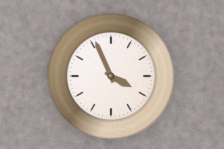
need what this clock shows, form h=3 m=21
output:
h=3 m=56
